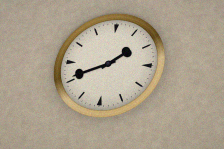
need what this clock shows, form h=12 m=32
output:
h=1 m=41
